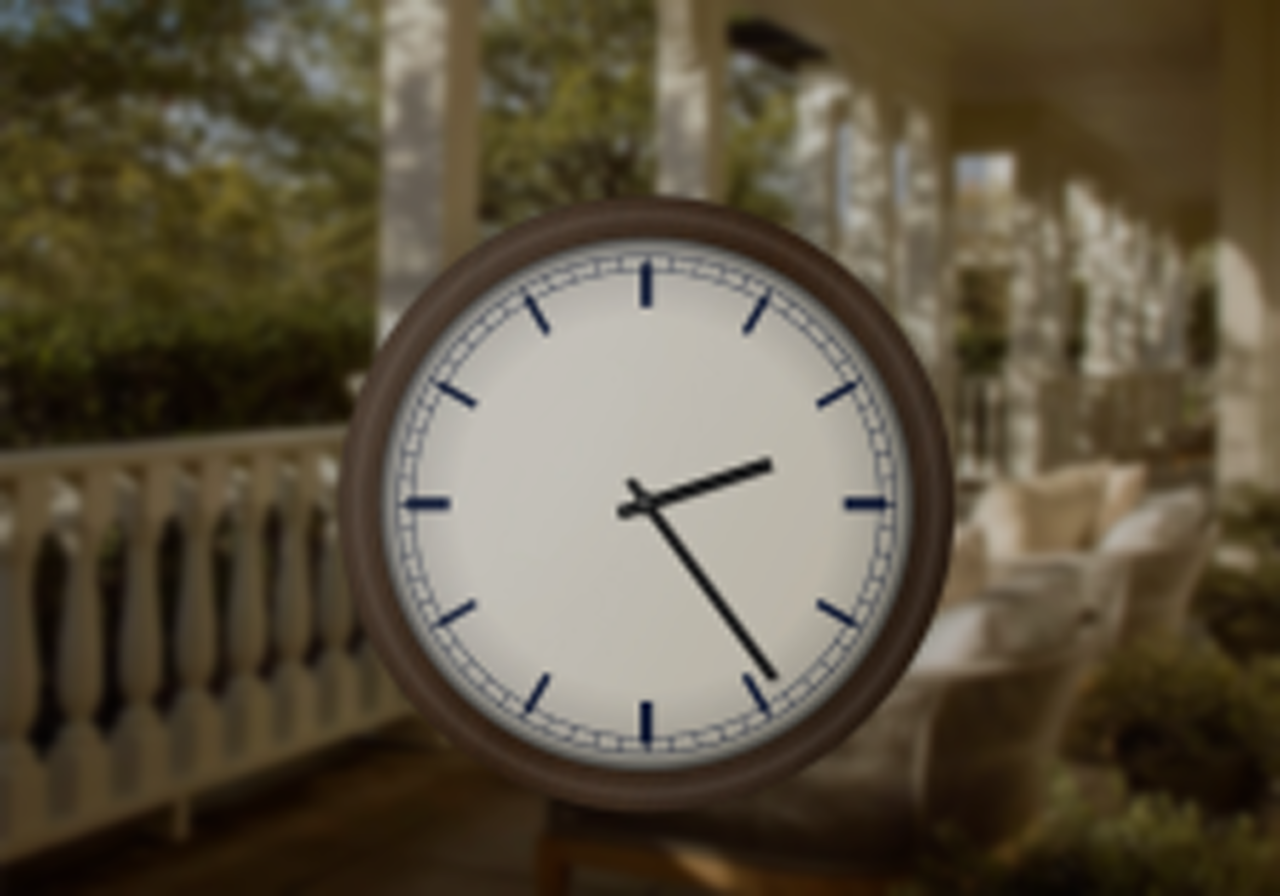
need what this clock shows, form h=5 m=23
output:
h=2 m=24
